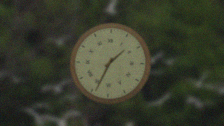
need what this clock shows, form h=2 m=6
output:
h=1 m=34
